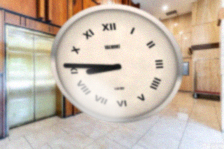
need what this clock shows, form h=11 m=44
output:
h=8 m=46
